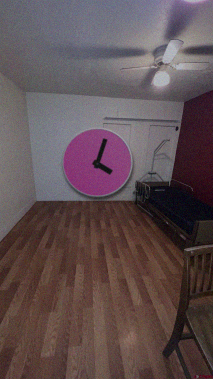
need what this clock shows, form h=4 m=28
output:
h=4 m=3
